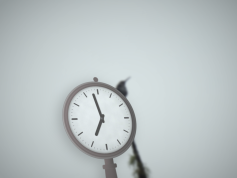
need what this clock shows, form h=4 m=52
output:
h=6 m=58
